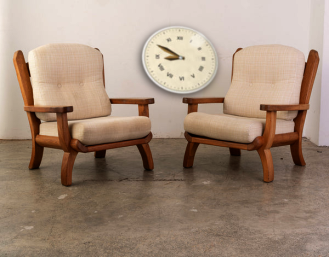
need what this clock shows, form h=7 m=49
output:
h=8 m=50
